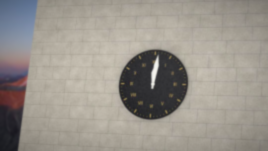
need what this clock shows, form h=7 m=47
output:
h=12 m=1
